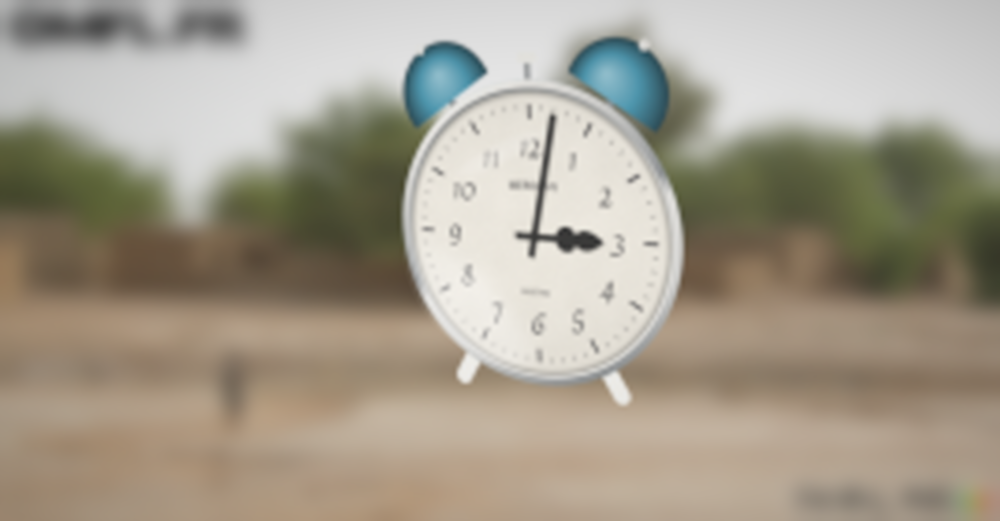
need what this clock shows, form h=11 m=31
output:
h=3 m=2
